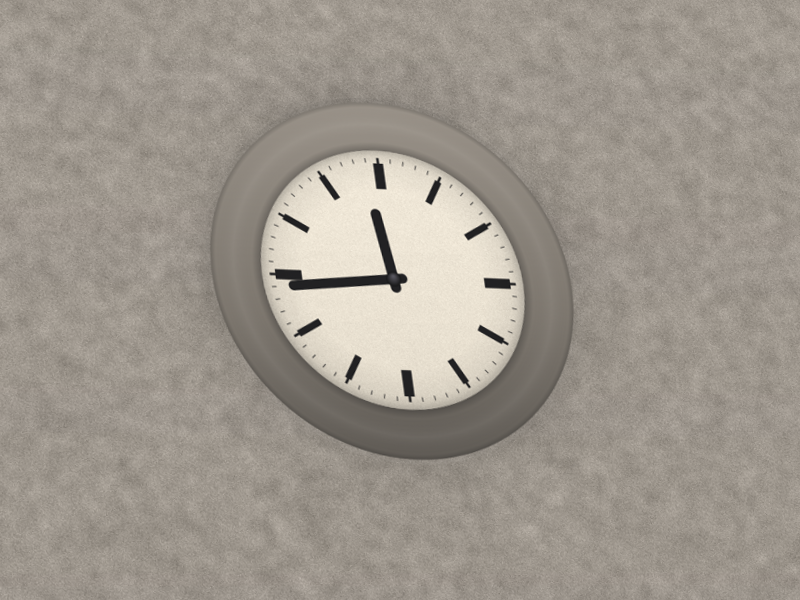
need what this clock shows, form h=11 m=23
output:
h=11 m=44
